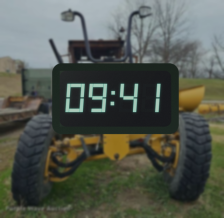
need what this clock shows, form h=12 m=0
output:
h=9 m=41
